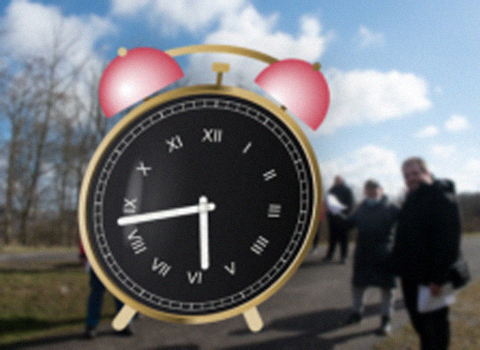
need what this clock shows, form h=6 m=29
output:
h=5 m=43
